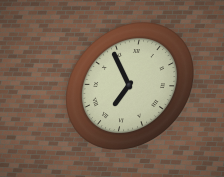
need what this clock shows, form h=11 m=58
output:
h=6 m=54
